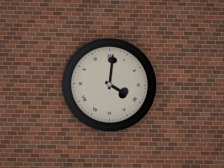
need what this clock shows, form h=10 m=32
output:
h=4 m=1
